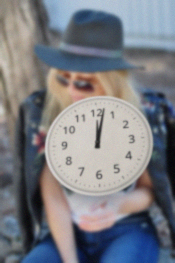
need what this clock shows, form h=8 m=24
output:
h=12 m=2
